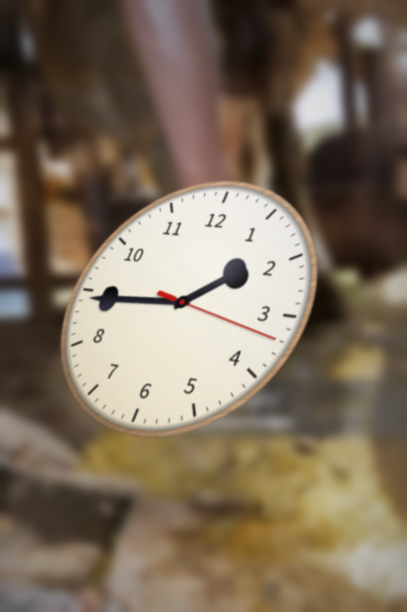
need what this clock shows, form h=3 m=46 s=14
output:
h=1 m=44 s=17
